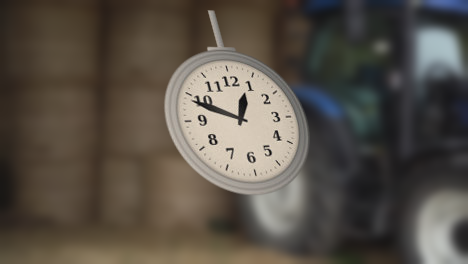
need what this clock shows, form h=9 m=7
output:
h=12 m=49
